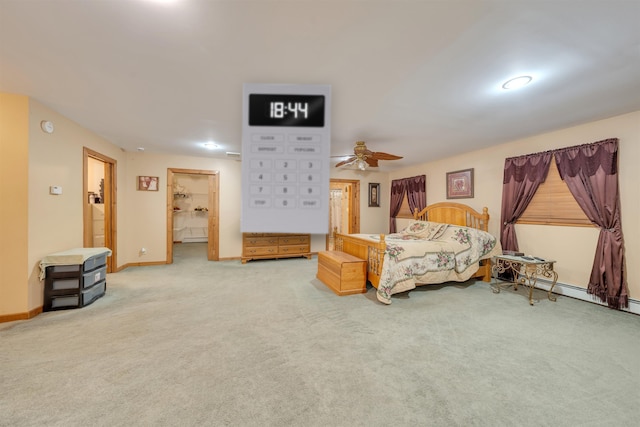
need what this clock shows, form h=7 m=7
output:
h=18 m=44
